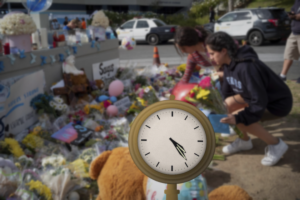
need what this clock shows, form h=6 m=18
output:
h=4 m=24
